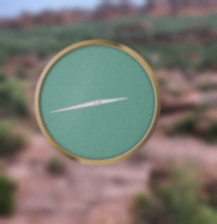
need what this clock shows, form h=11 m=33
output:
h=2 m=43
